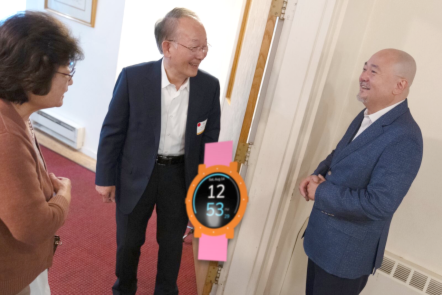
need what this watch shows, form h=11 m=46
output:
h=12 m=53
